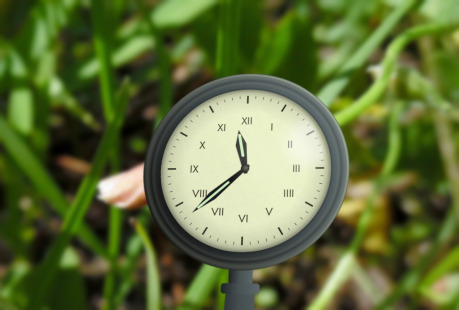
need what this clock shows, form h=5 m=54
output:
h=11 m=38
